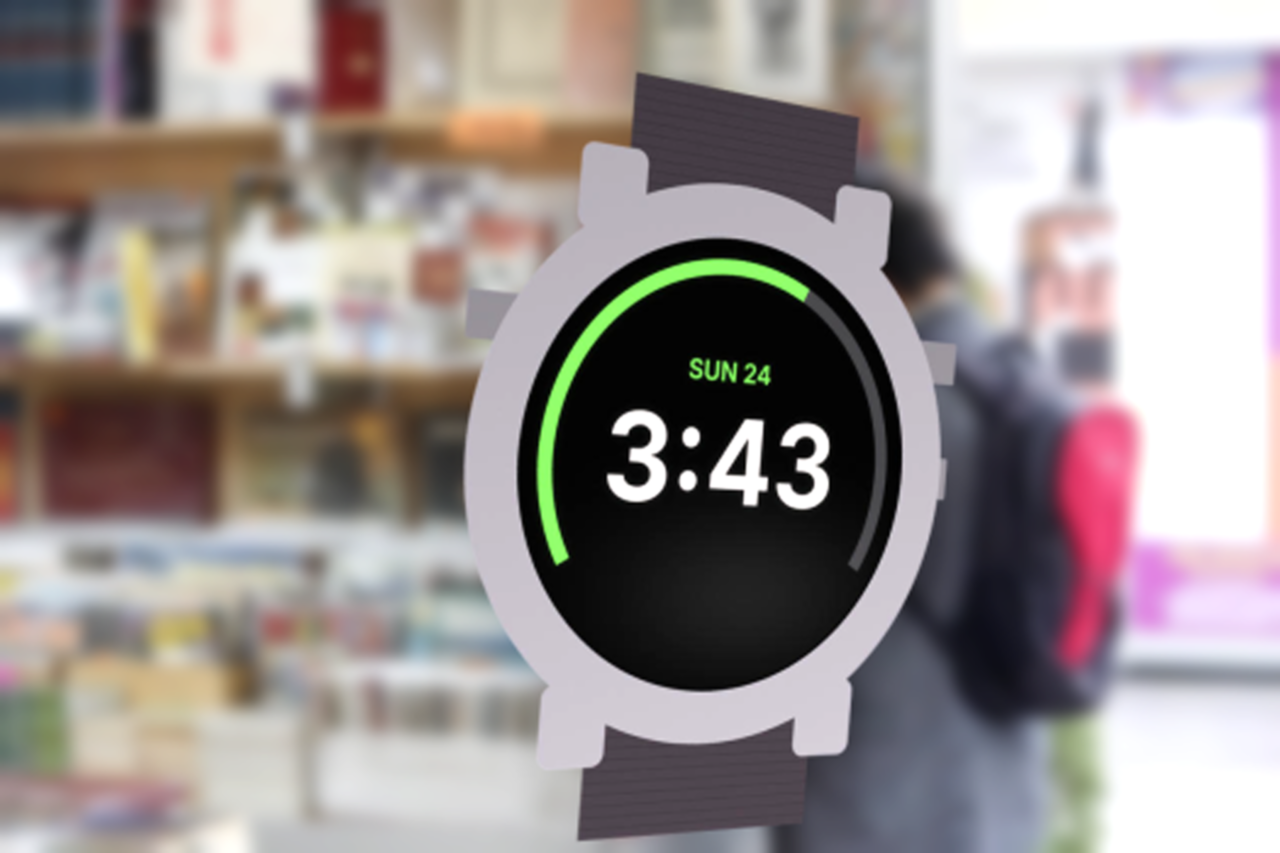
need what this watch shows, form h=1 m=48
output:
h=3 m=43
